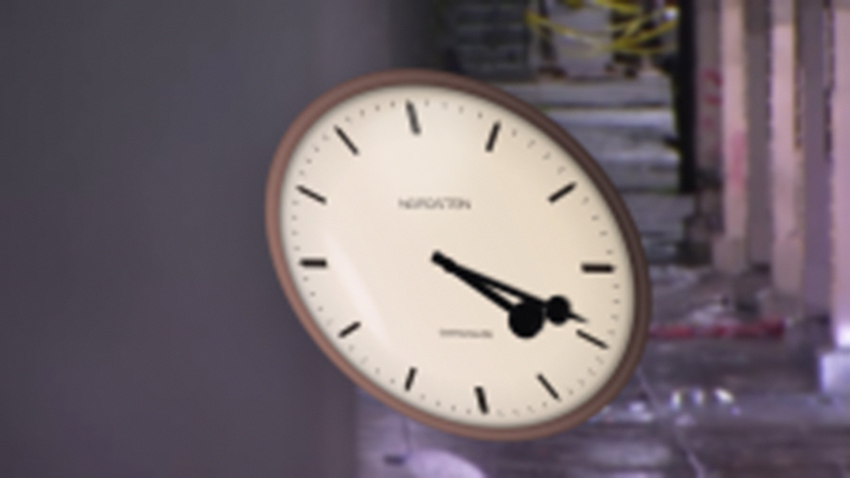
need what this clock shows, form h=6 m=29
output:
h=4 m=19
